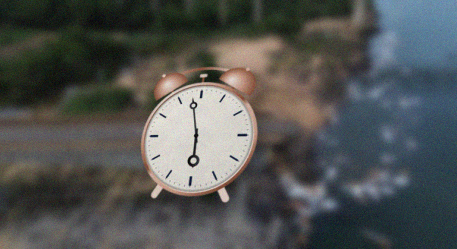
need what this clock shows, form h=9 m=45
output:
h=5 m=58
